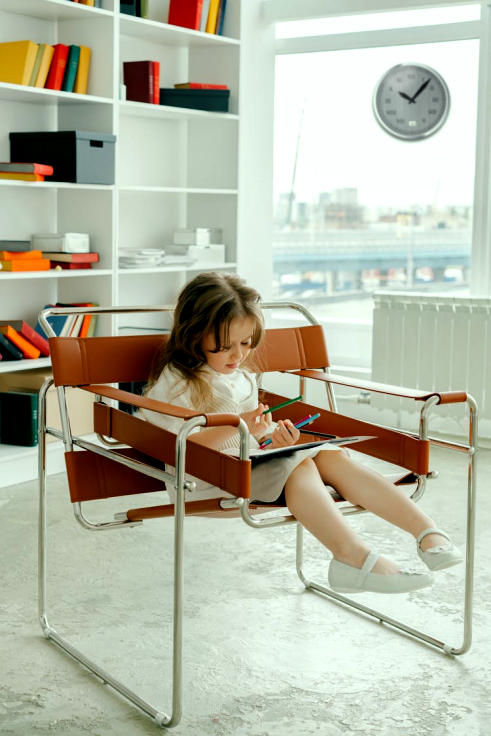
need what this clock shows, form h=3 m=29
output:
h=10 m=7
